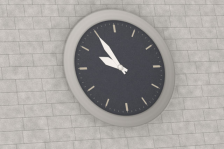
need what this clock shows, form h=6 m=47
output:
h=9 m=55
